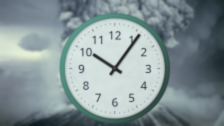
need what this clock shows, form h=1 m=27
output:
h=10 m=6
